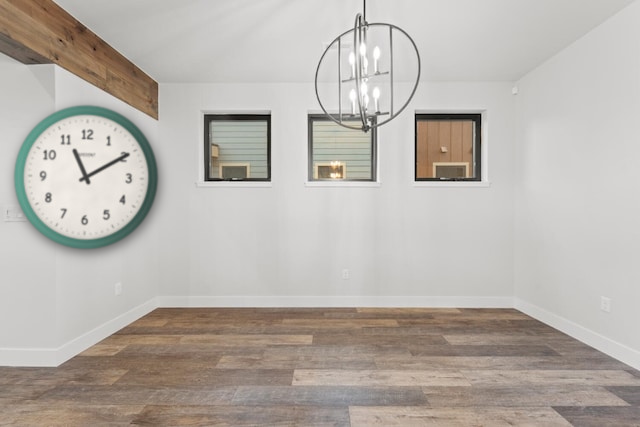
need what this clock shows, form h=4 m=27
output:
h=11 m=10
